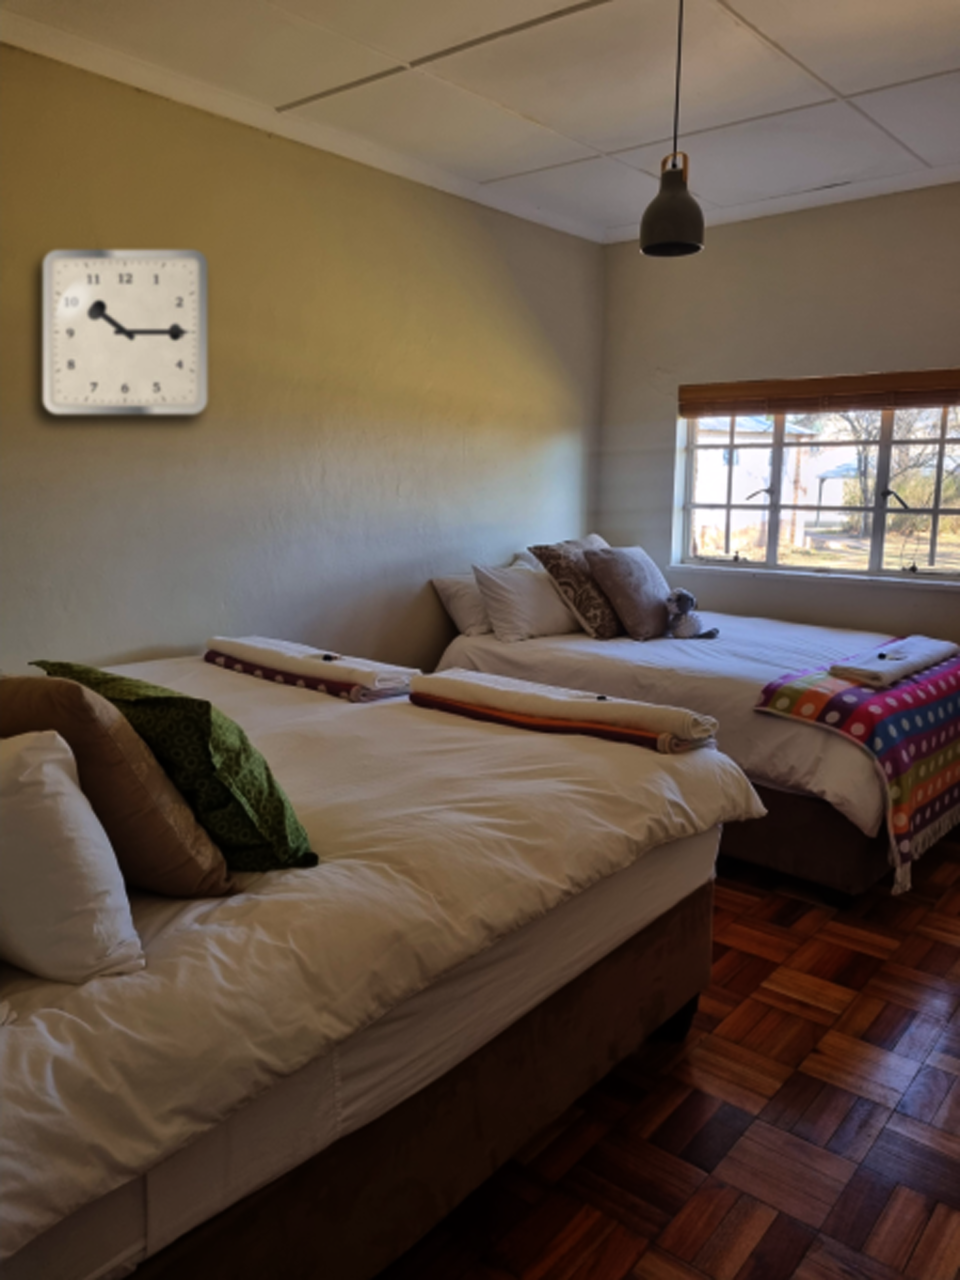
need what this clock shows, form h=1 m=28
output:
h=10 m=15
